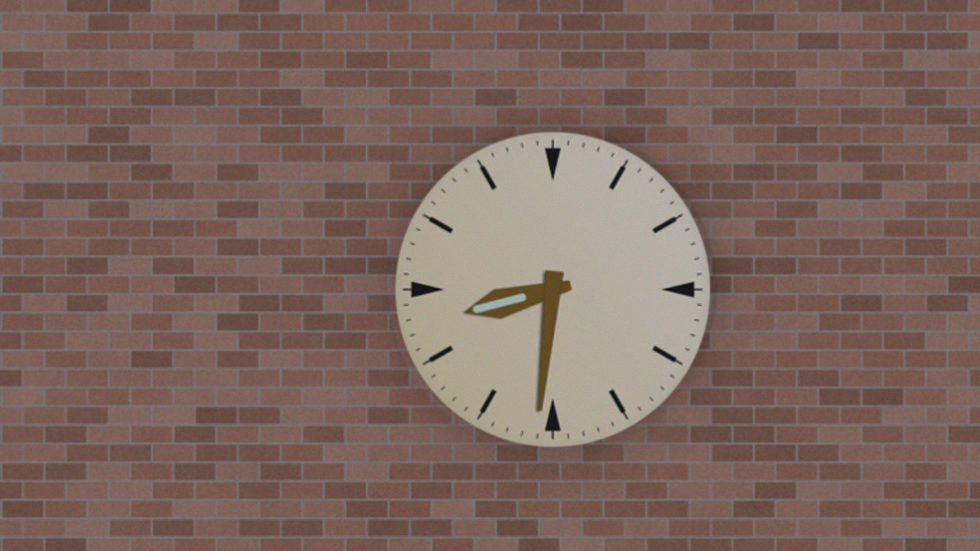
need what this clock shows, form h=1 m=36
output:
h=8 m=31
